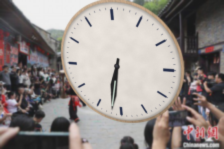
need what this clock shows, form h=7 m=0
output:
h=6 m=32
